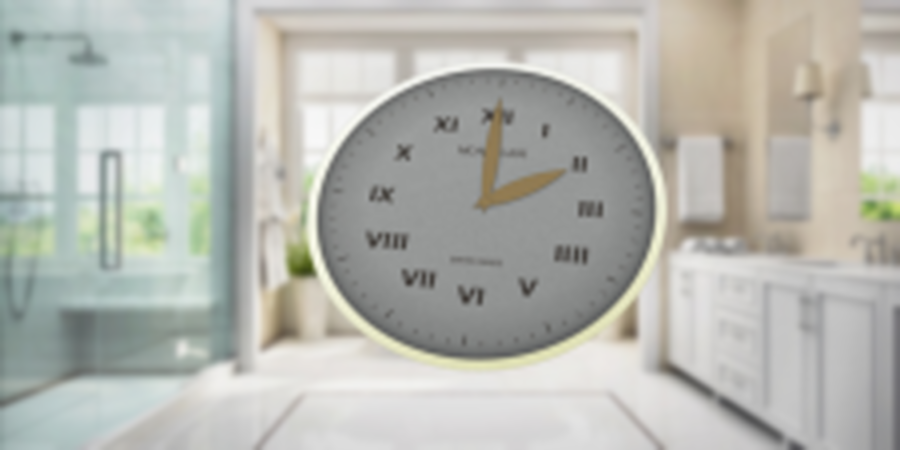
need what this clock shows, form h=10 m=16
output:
h=2 m=0
